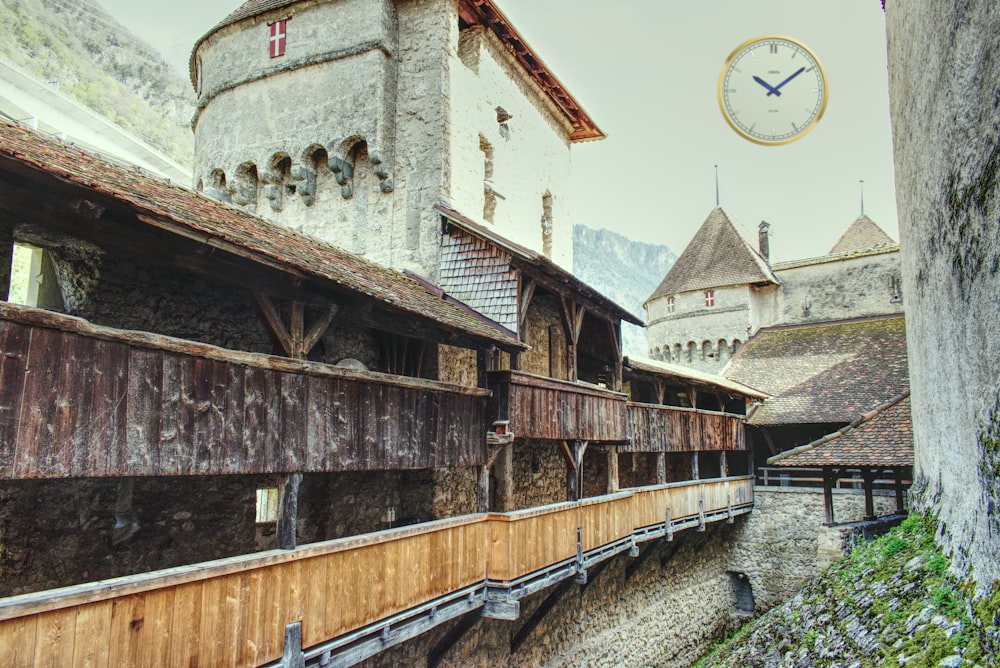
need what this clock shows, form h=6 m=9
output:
h=10 m=9
